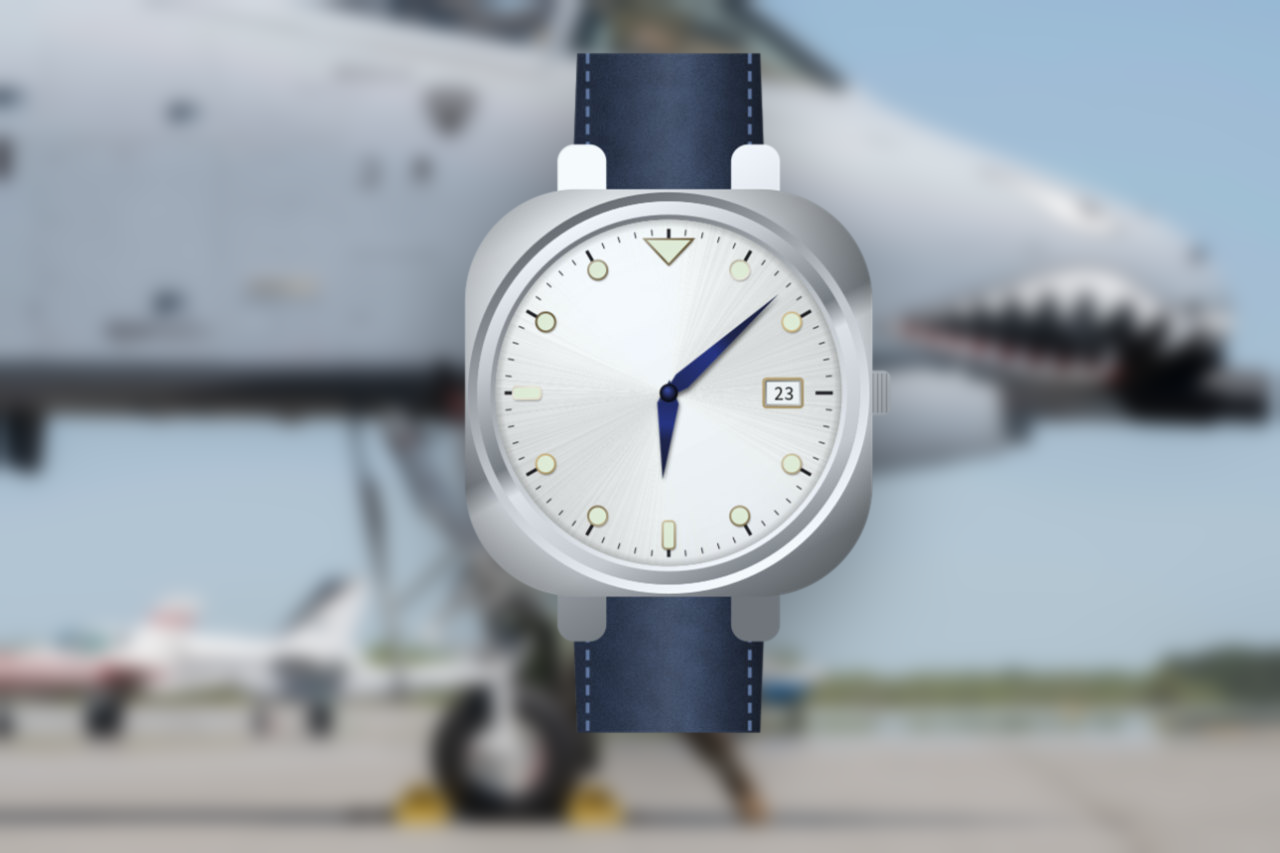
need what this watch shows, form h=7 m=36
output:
h=6 m=8
